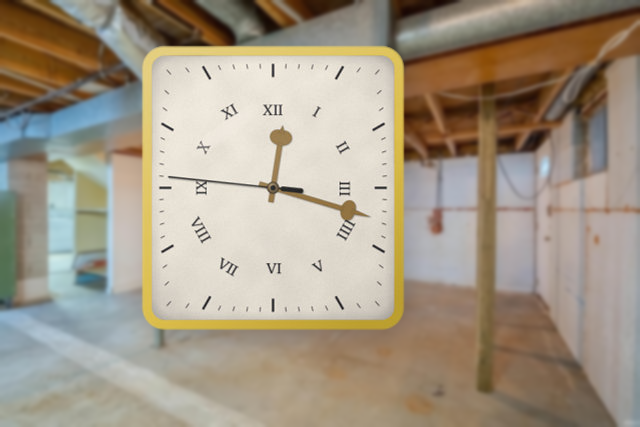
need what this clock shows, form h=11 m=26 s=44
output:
h=12 m=17 s=46
